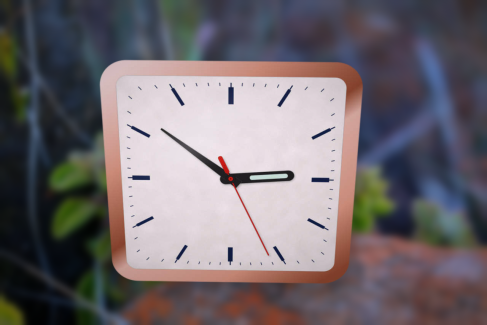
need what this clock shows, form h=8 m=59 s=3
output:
h=2 m=51 s=26
